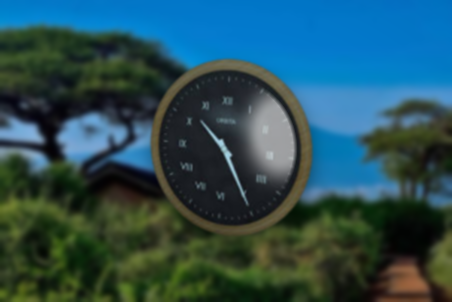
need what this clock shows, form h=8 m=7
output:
h=10 m=25
